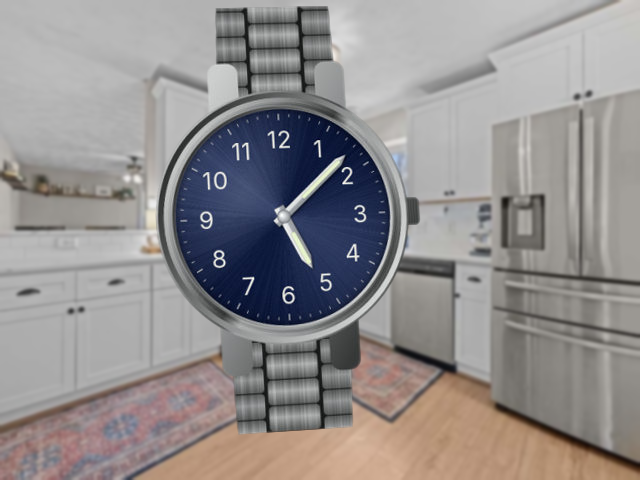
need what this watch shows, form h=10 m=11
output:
h=5 m=8
